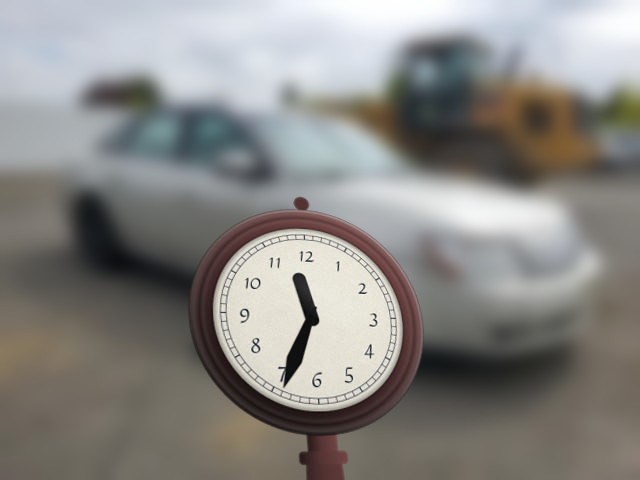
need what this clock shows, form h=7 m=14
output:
h=11 m=34
